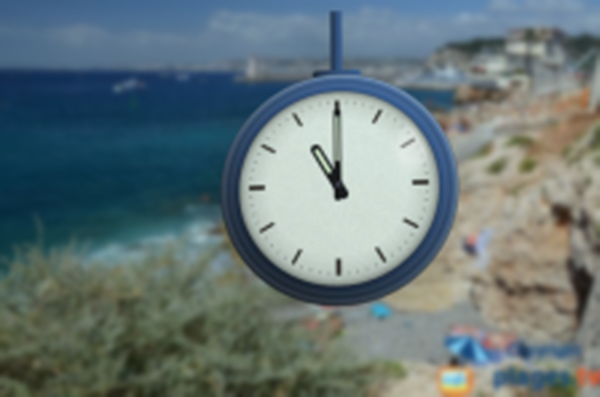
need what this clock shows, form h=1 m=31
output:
h=11 m=0
